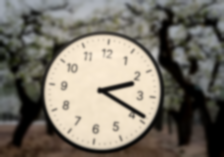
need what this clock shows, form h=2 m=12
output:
h=2 m=19
